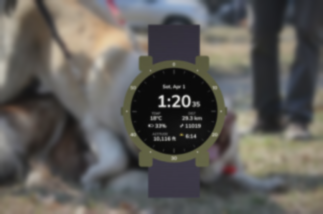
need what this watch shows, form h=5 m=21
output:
h=1 m=20
